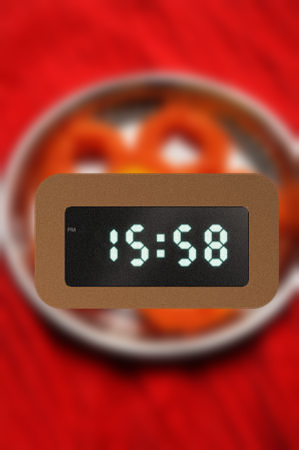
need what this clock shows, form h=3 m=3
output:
h=15 m=58
